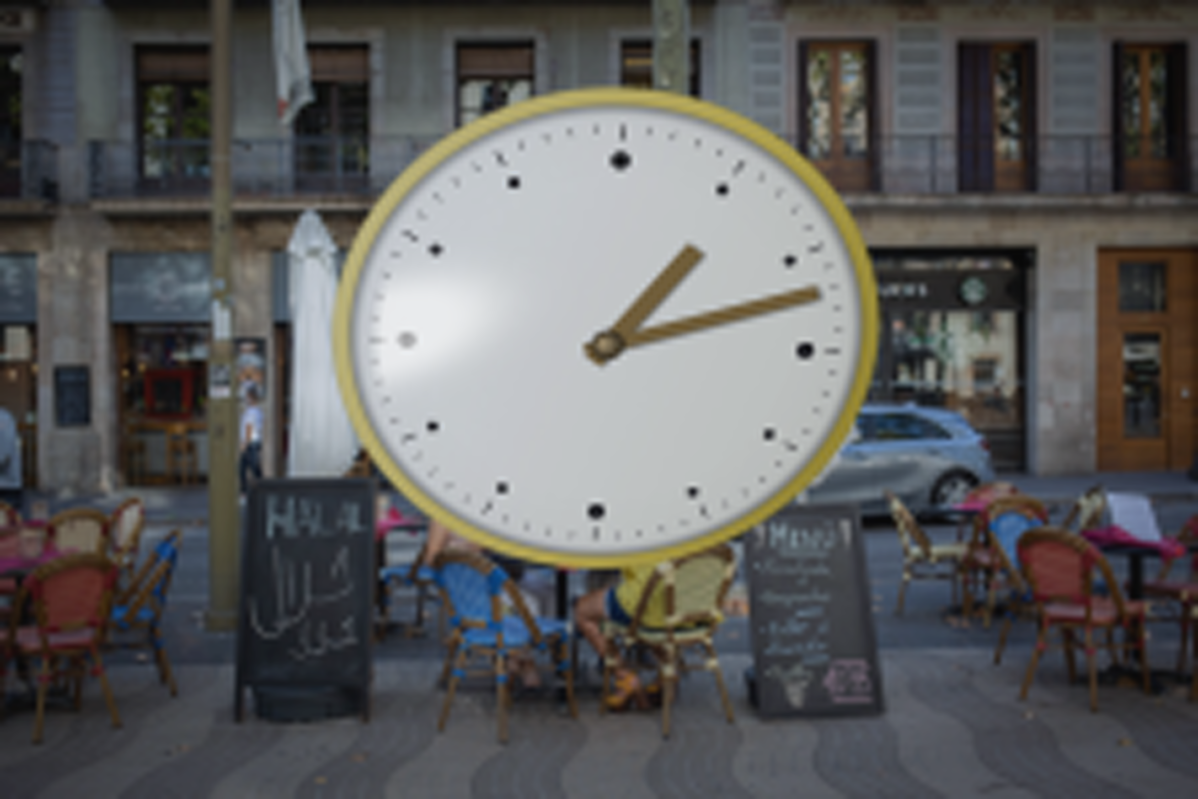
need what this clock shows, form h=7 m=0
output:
h=1 m=12
